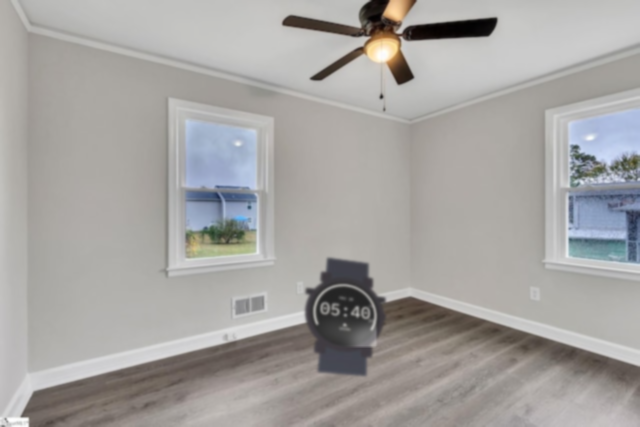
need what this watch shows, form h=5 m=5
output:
h=5 m=40
